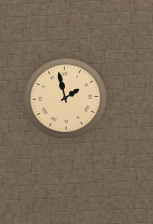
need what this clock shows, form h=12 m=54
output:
h=1 m=58
